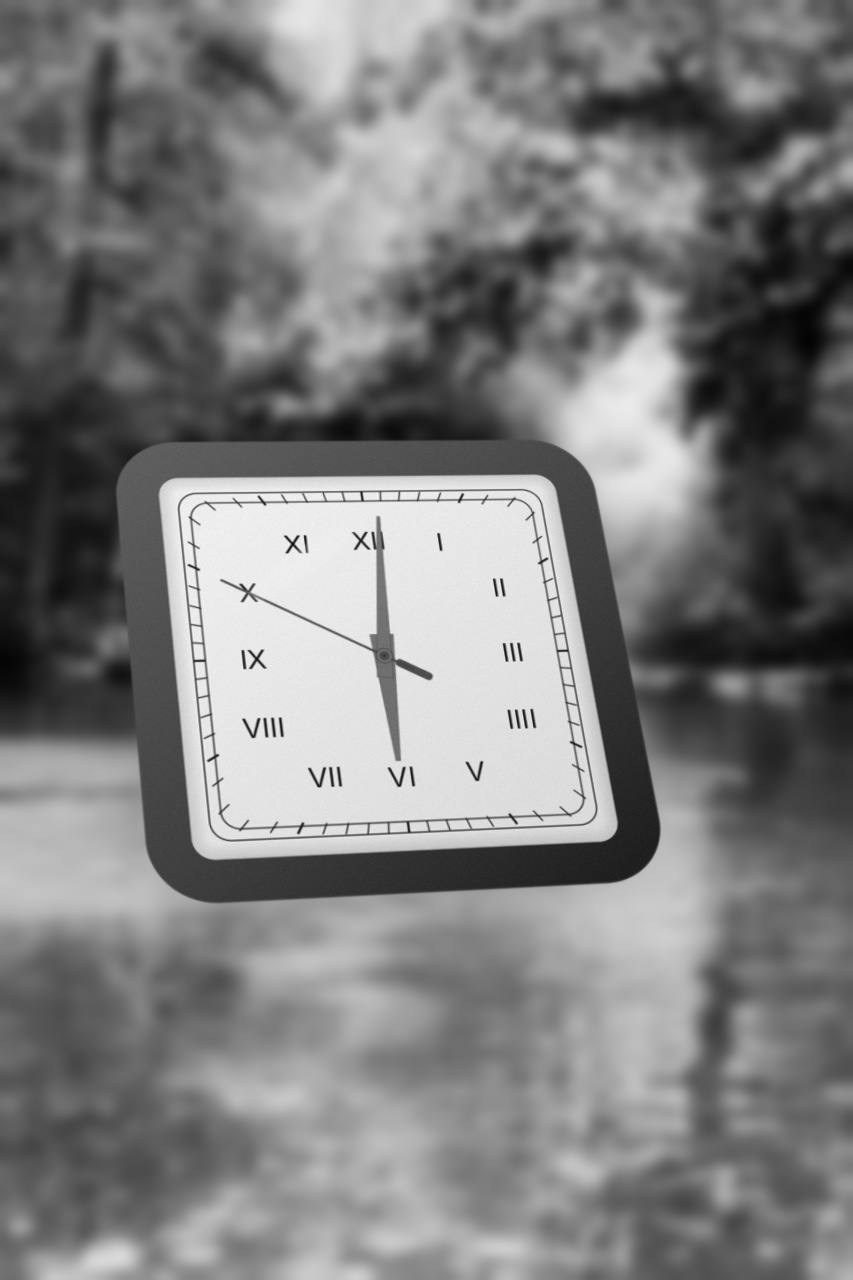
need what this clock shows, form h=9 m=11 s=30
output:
h=6 m=0 s=50
